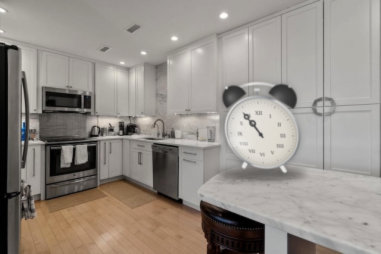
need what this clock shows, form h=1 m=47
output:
h=10 m=54
